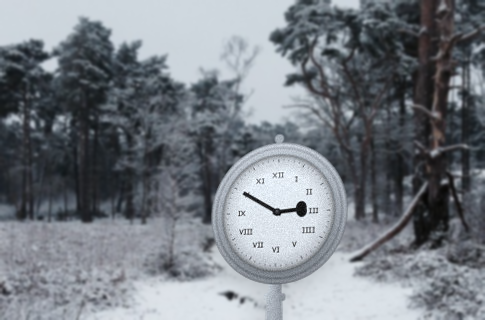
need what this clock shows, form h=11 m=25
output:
h=2 m=50
